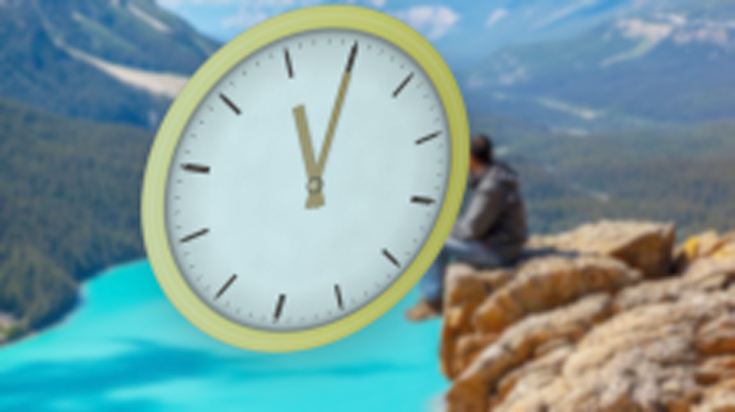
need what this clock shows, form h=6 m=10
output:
h=11 m=0
